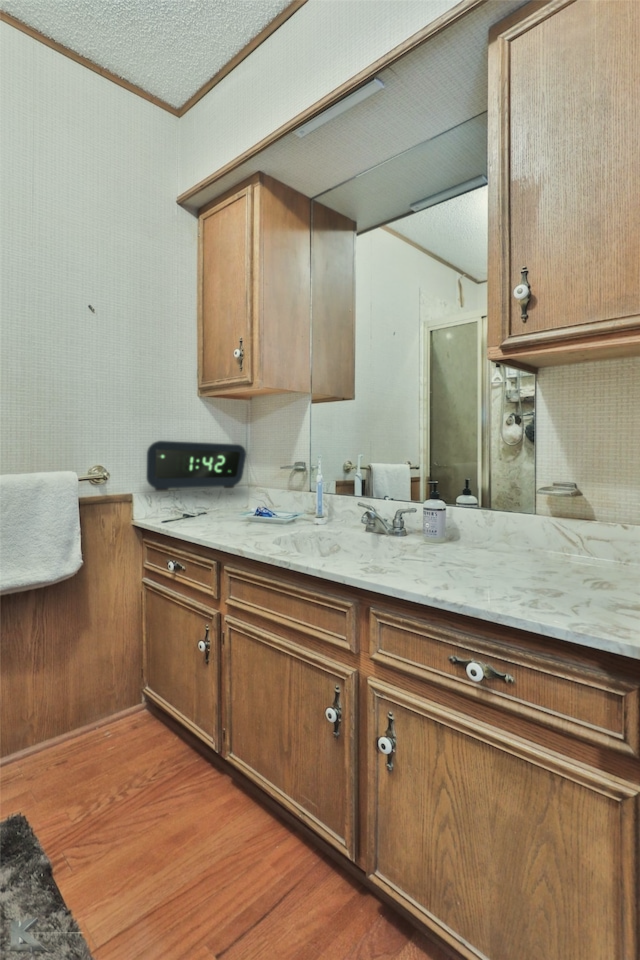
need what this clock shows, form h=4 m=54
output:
h=1 m=42
